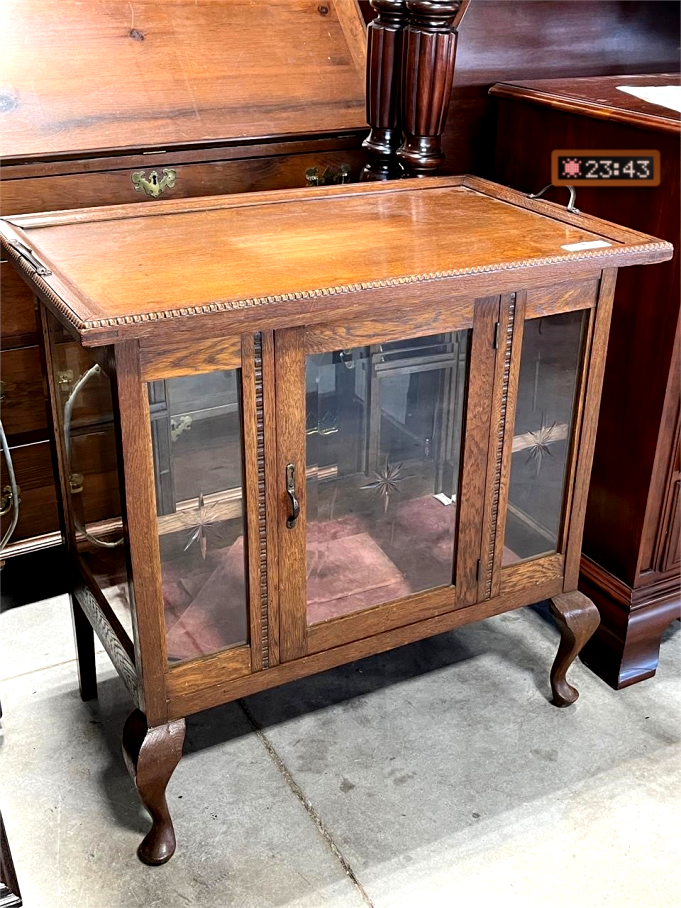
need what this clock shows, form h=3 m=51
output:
h=23 m=43
